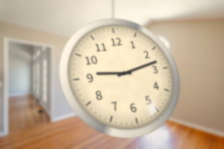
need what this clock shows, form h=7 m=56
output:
h=9 m=13
